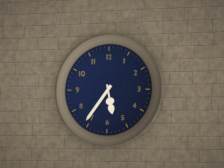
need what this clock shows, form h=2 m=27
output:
h=5 m=36
